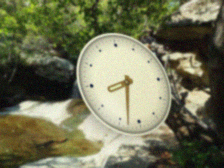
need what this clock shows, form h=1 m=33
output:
h=8 m=33
